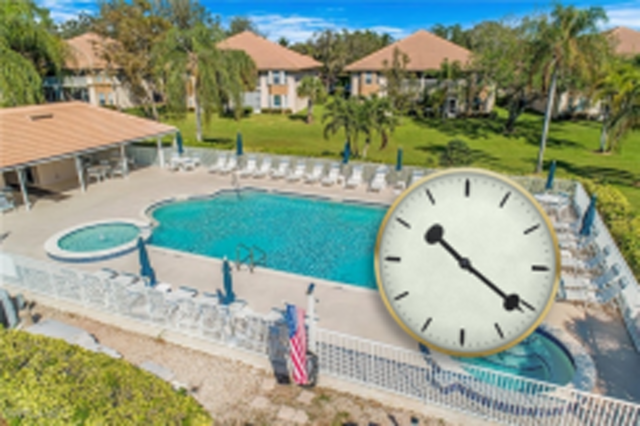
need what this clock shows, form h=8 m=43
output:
h=10 m=21
